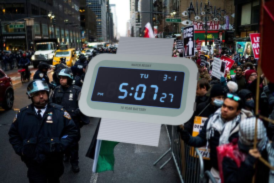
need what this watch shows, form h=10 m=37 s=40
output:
h=5 m=7 s=27
